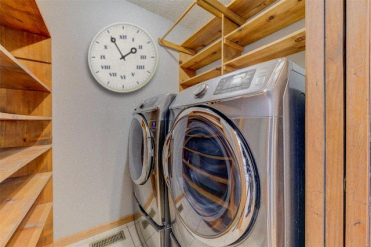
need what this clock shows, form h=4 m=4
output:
h=1 m=55
